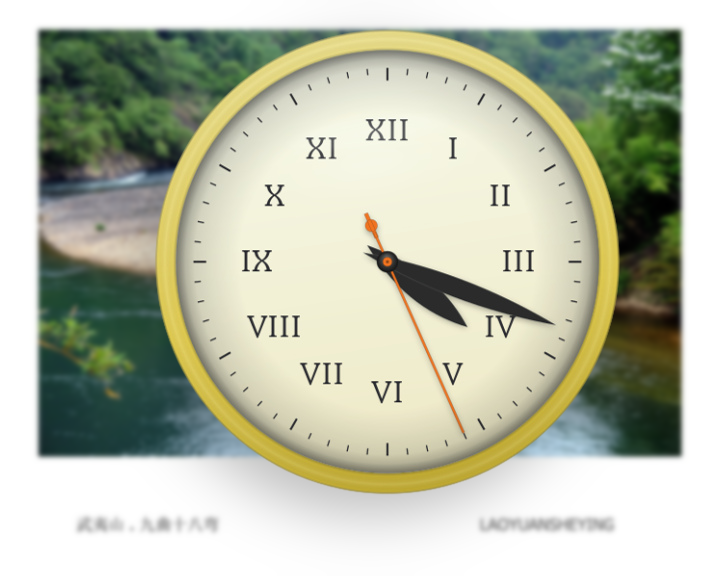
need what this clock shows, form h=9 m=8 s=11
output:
h=4 m=18 s=26
